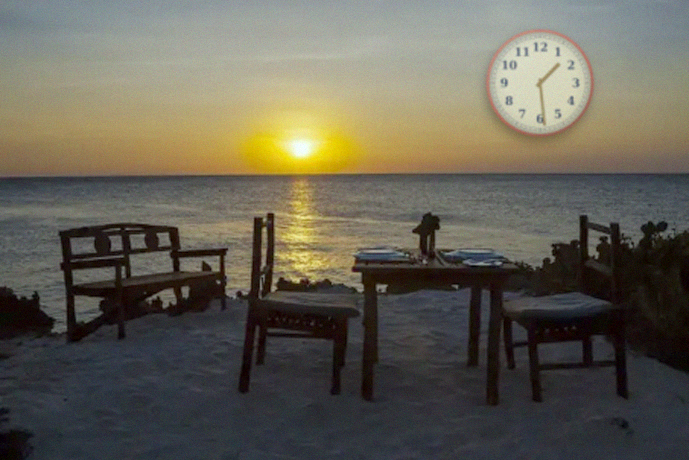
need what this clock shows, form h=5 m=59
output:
h=1 m=29
